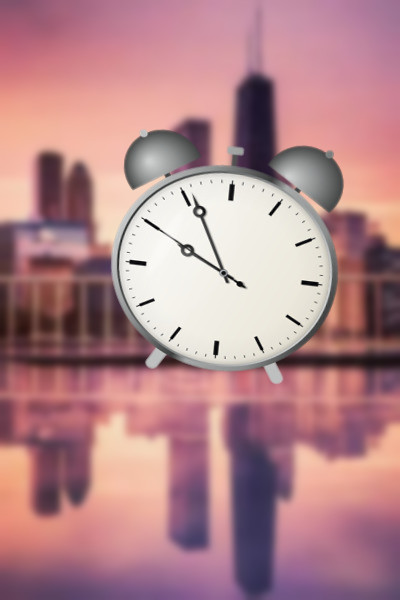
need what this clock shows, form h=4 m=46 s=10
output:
h=9 m=55 s=50
